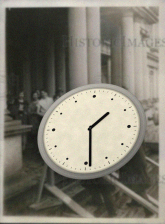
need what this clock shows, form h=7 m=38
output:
h=1 m=29
